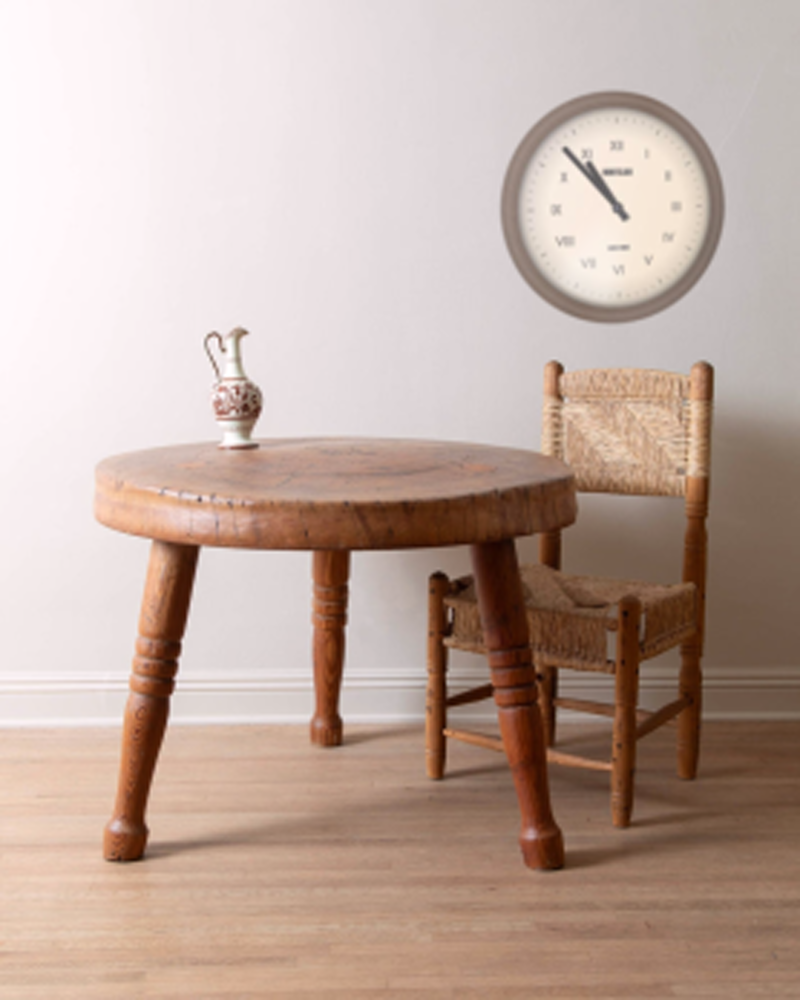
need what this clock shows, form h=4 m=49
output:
h=10 m=53
